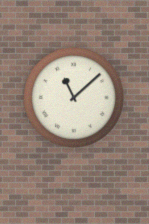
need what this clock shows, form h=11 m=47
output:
h=11 m=8
